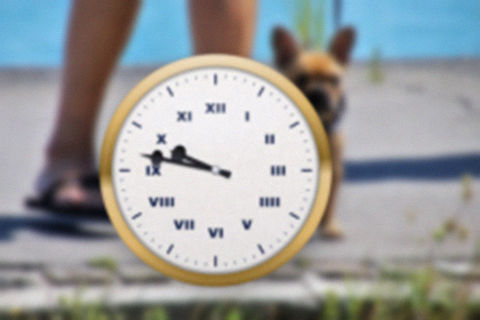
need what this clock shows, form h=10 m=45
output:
h=9 m=47
